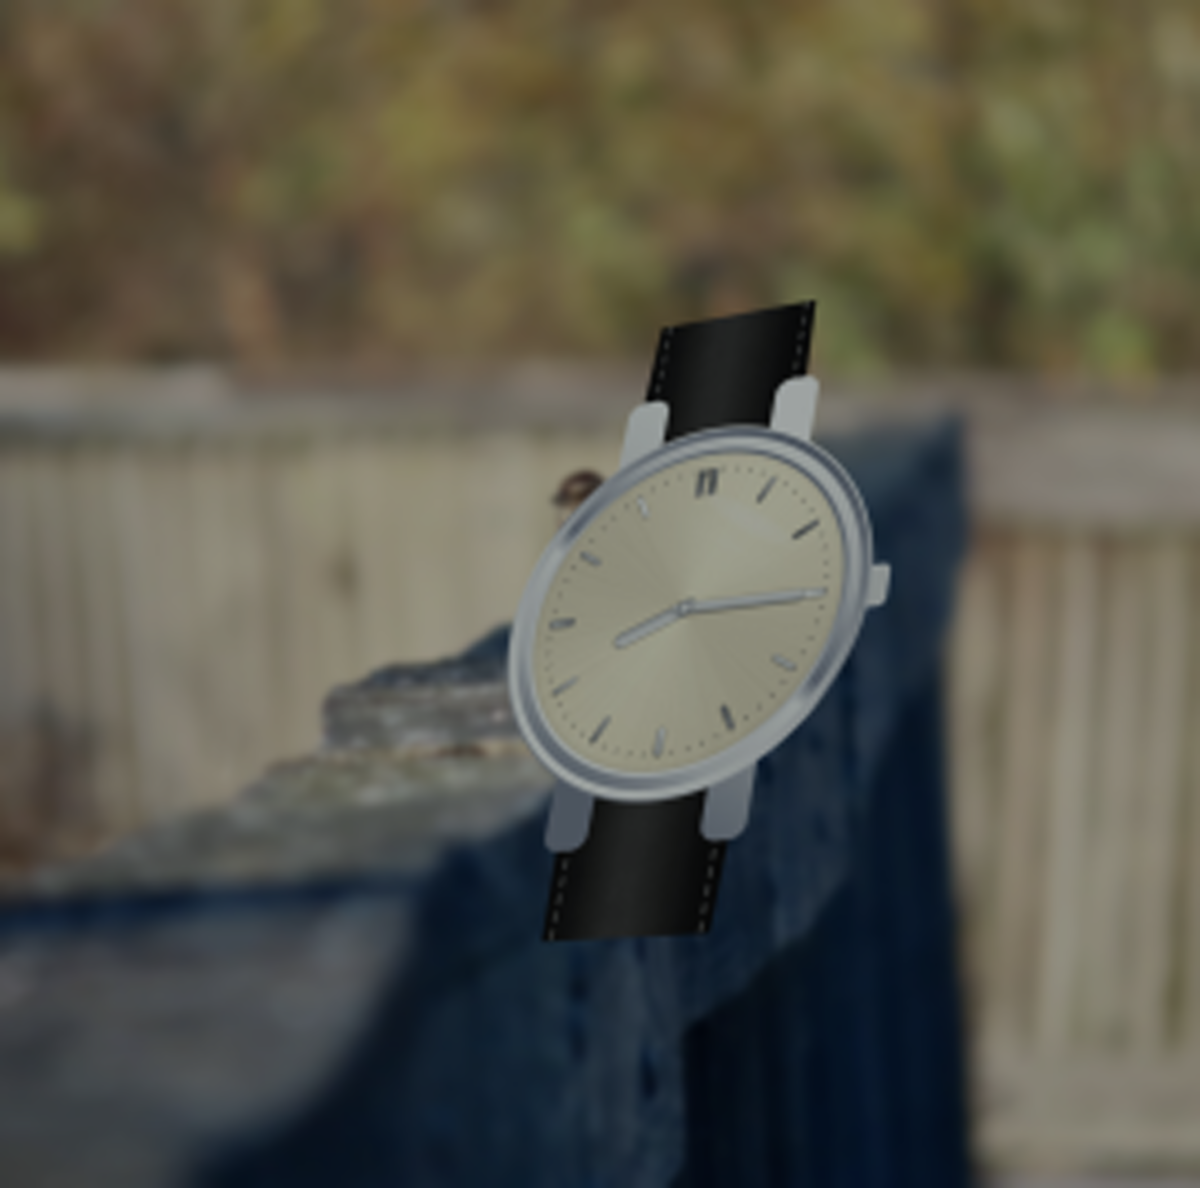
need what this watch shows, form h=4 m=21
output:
h=8 m=15
